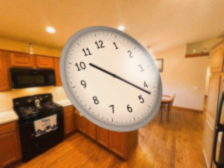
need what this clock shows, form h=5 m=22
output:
h=10 m=22
